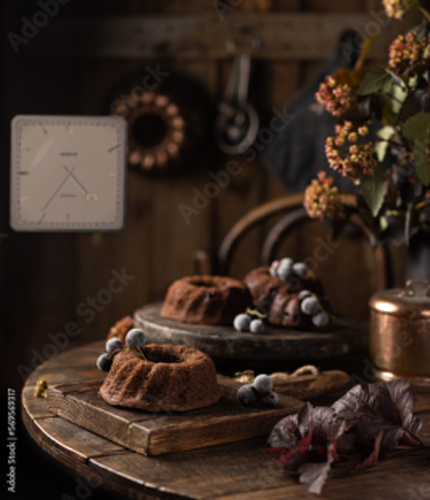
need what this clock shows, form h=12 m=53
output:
h=4 m=36
